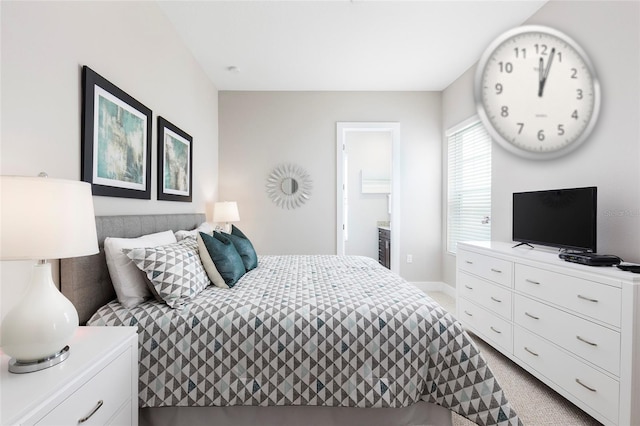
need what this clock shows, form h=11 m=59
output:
h=12 m=3
